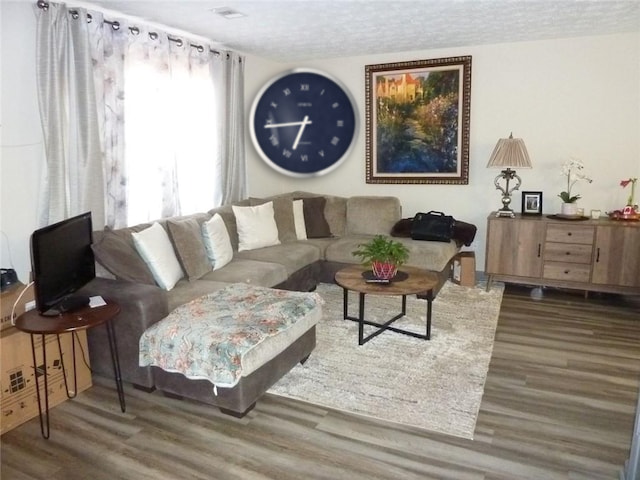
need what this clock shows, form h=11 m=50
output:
h=6 m=44
